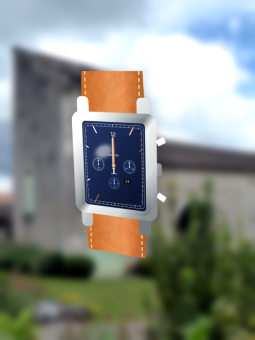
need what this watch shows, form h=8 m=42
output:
h=12 m=0
